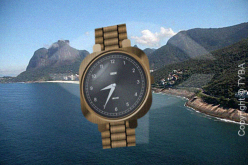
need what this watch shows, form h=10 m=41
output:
h=8 m=35
